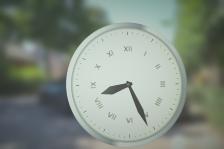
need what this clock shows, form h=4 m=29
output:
h=8 m=26
